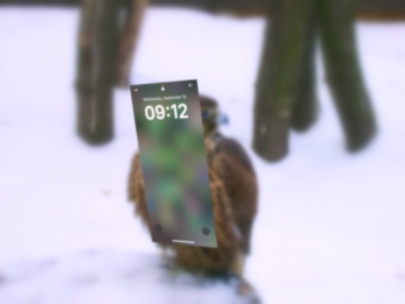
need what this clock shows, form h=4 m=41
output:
h=9 m=12
